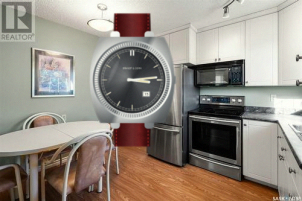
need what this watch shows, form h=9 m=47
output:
h=3 m=14
